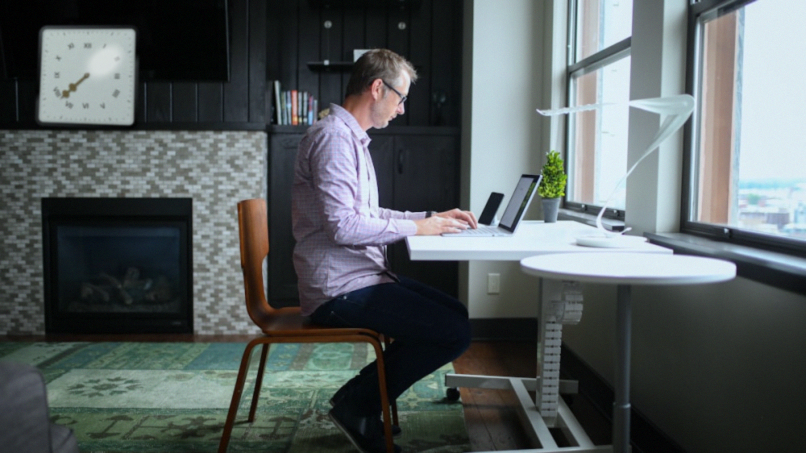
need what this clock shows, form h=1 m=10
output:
h=7 m=38
